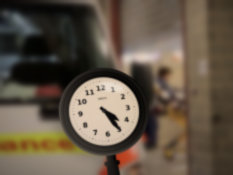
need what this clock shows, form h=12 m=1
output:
h=4 m=25
